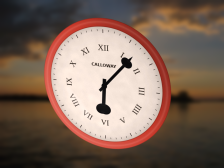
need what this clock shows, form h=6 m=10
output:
h=6 m=7
